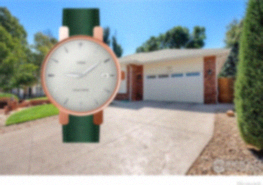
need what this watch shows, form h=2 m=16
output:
h=9 m=9
